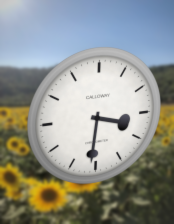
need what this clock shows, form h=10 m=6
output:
h=3 m=31
